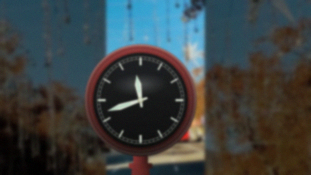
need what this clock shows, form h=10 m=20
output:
h=11 m=42
